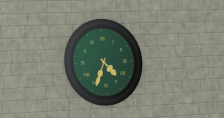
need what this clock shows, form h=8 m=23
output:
h=4 m=34
